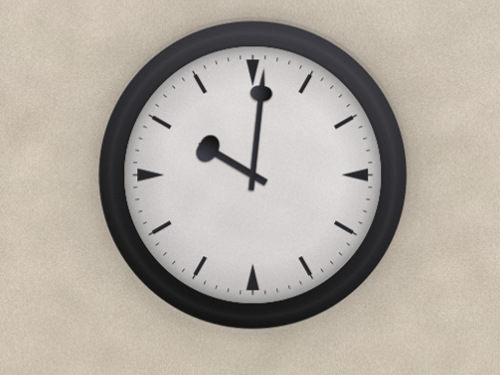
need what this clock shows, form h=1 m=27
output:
h=10 m=1
